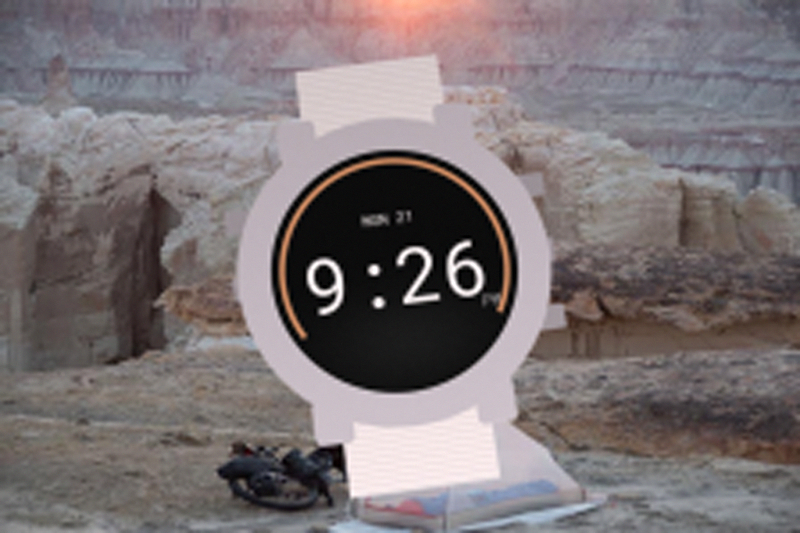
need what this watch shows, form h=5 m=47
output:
h=9 m=26
